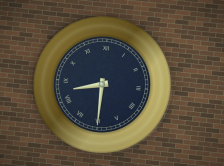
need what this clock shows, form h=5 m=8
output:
h=8 m=30
